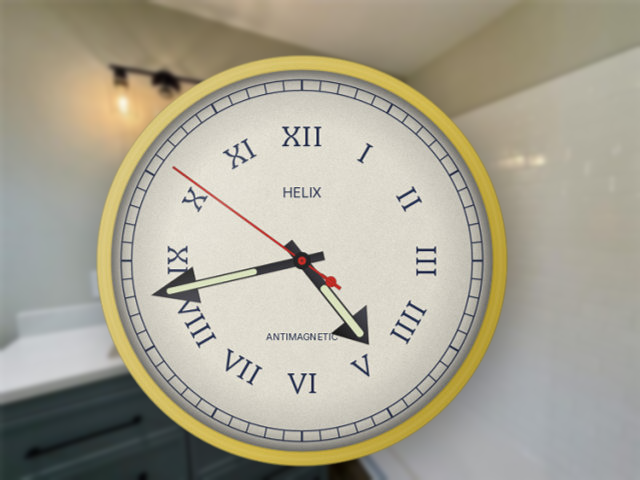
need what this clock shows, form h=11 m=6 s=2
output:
h=4 m=42 s=51
